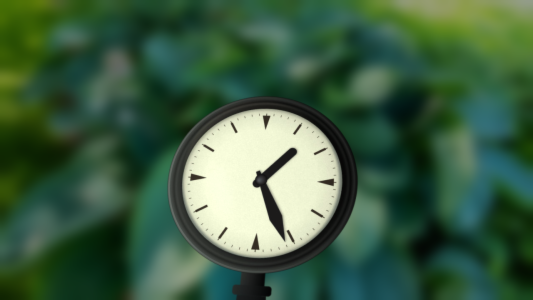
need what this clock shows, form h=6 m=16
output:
h=1 m=26
